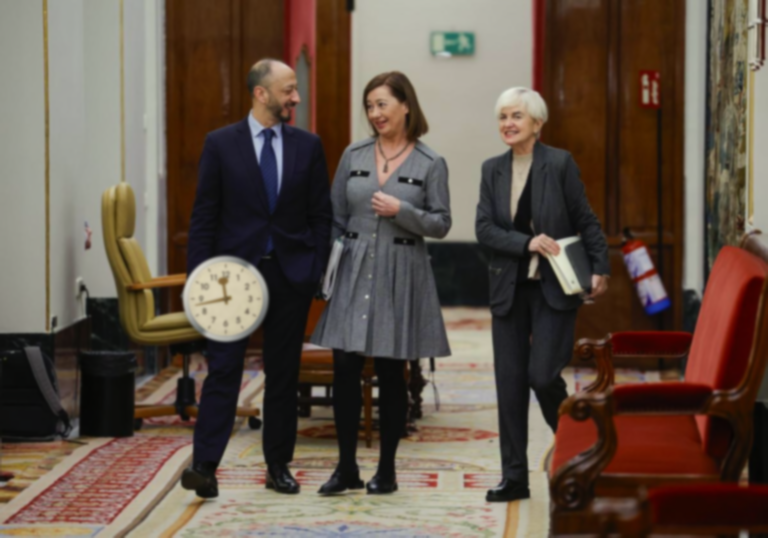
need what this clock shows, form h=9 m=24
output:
h=11 m=43
